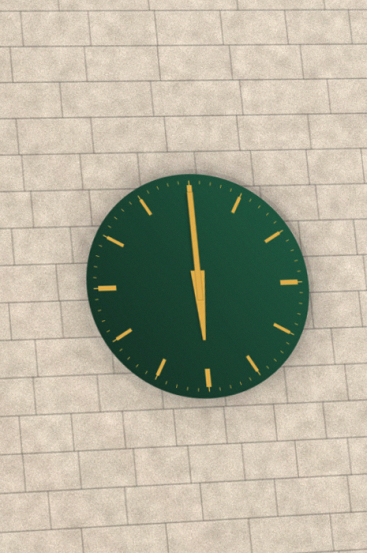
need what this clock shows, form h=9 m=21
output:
h=6 m=0
